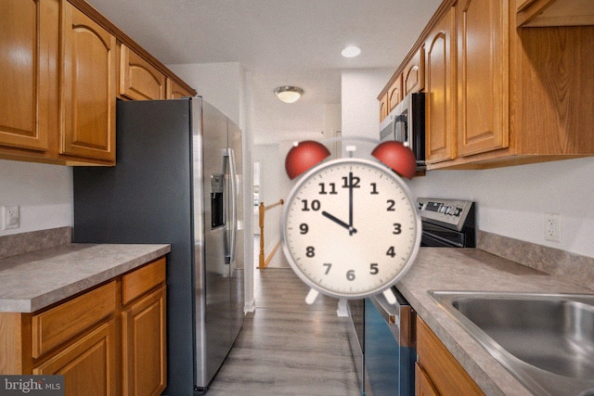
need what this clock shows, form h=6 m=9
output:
h=10 m=0
